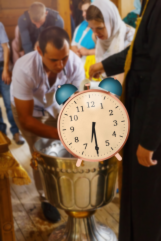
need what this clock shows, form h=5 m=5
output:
h=6 m=30
